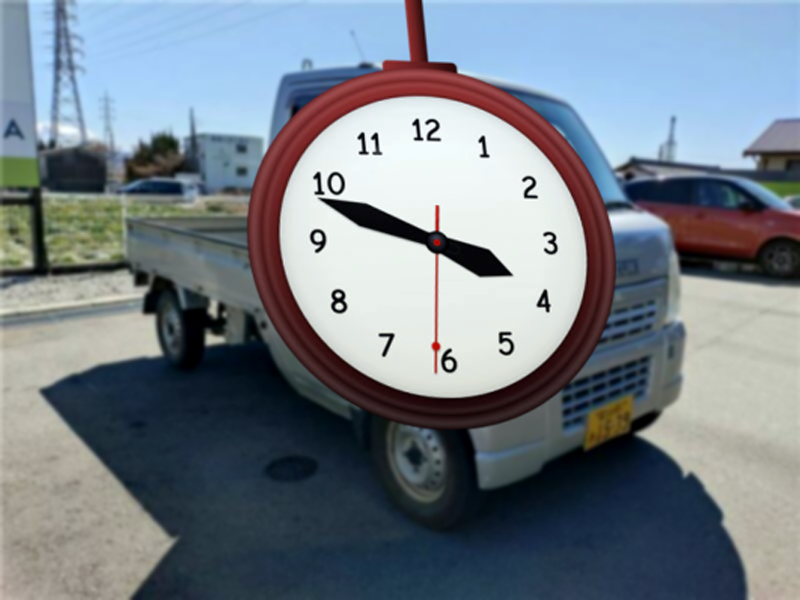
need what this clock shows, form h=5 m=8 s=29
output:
h=3 m=48 s=31
